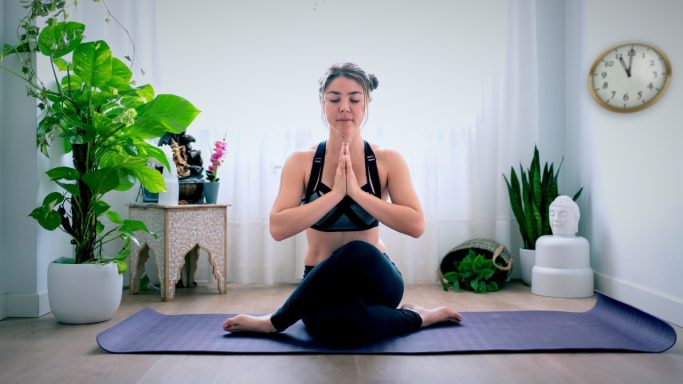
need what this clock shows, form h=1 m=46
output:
h=11 m=0
